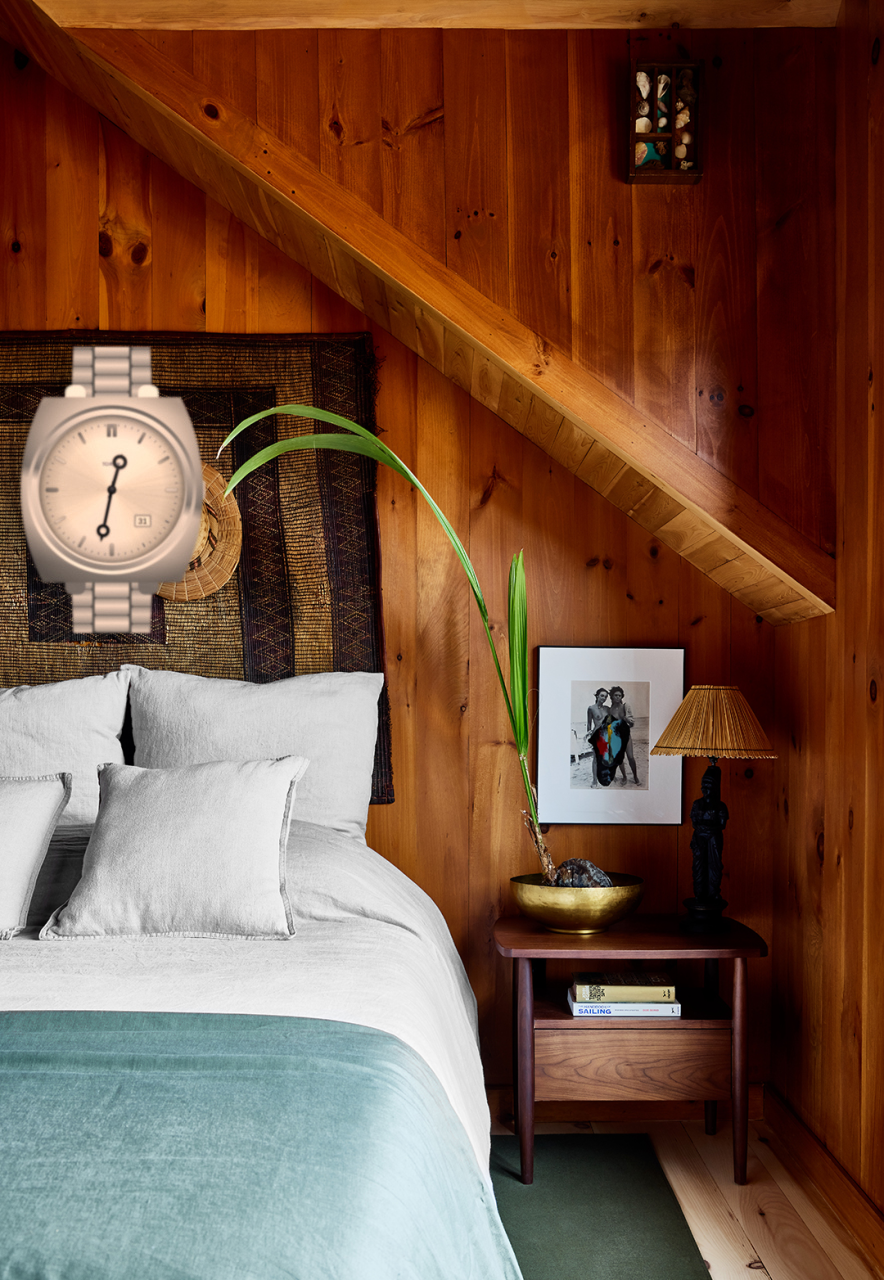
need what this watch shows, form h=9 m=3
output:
h=12 m=32
